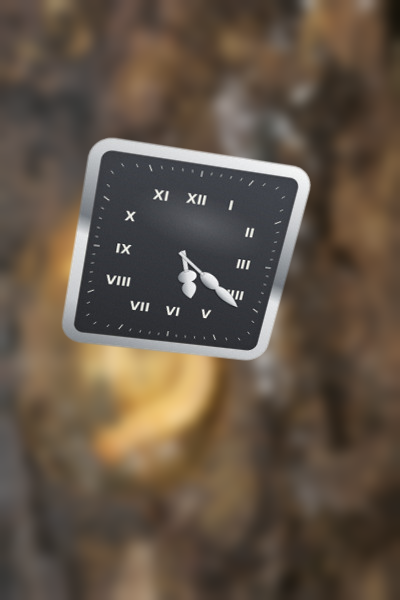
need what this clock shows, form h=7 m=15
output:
h=5 m=21
